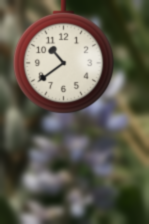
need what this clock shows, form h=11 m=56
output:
h=10 m=39
